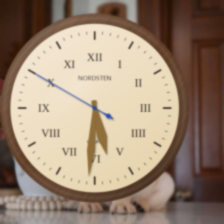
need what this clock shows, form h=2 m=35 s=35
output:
h=5 m=30 s=50
